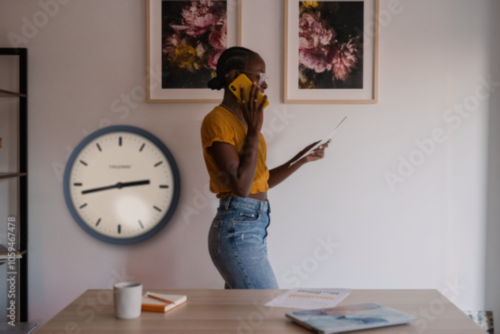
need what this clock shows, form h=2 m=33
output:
h=2 m=43
